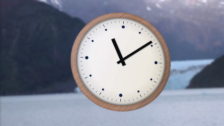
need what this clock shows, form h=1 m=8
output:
h=11 m=9
